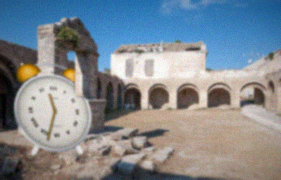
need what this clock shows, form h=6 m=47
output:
h=11 m=33
